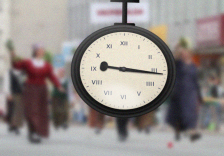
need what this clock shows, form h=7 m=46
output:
h=9 m=16
